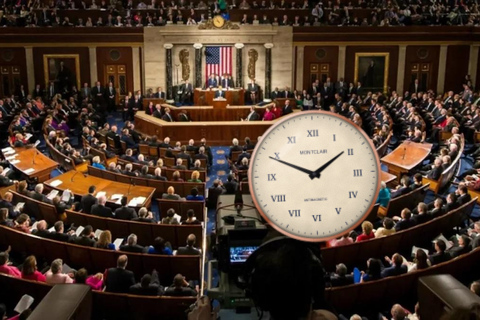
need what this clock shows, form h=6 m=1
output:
h=1 m=49
